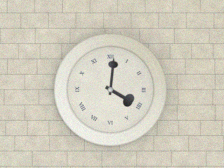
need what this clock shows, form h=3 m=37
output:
h=4 m=1
